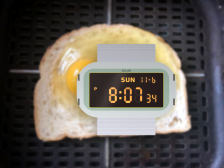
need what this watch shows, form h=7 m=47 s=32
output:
h=8 m=7 s=34
